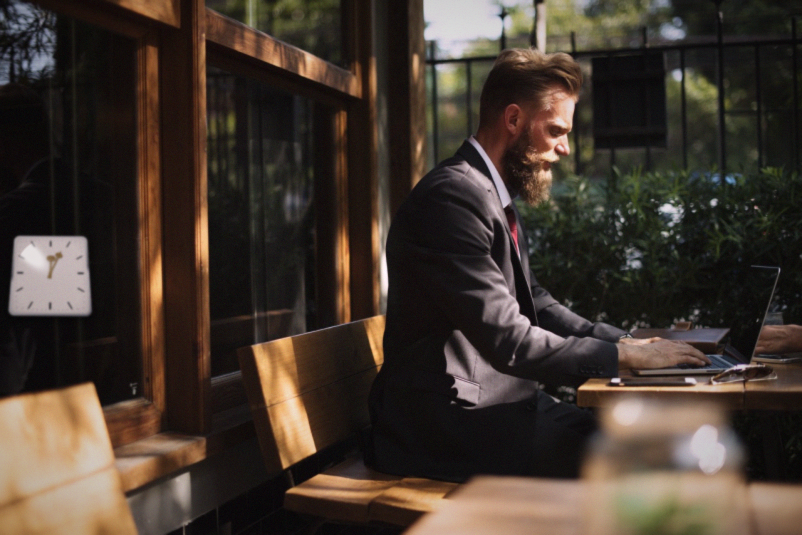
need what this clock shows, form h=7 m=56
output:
h=12 m=4
